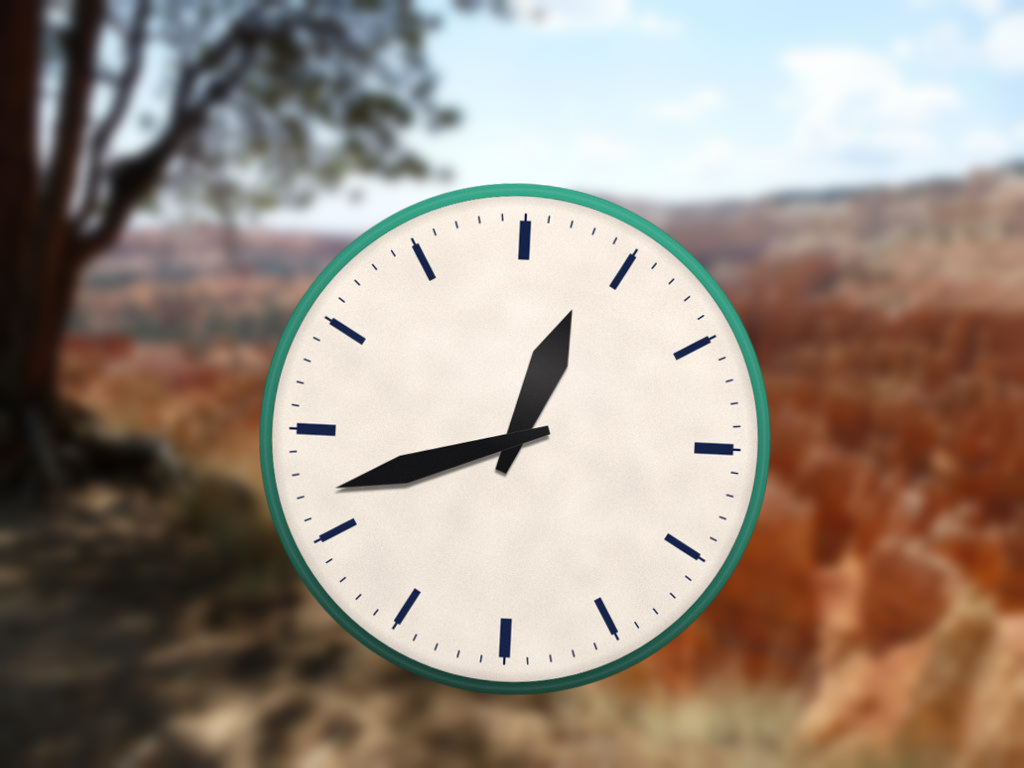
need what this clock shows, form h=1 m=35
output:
h=12 m=42
